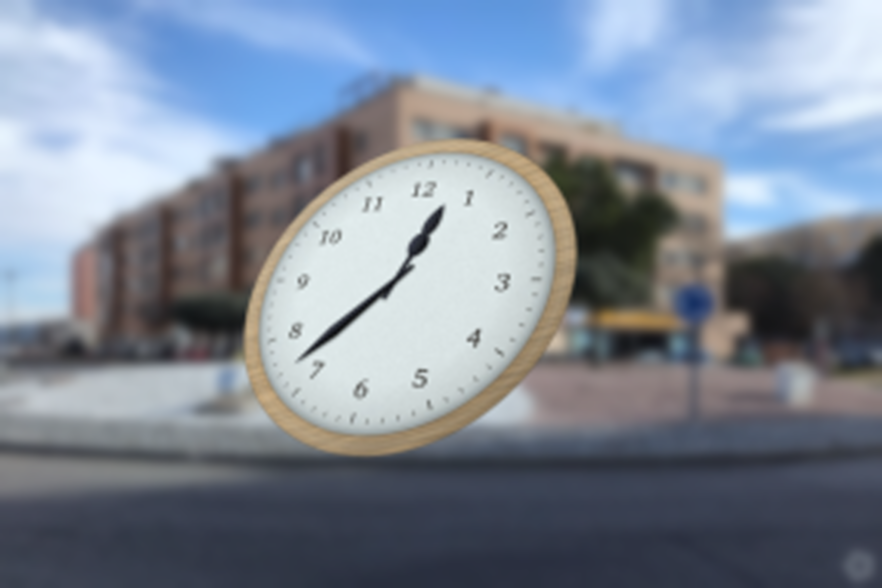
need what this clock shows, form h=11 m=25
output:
h=12 m=37
